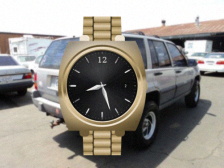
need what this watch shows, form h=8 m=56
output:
h=8 m=27
